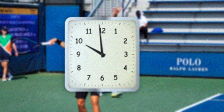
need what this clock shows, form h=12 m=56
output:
h=9 m=59
